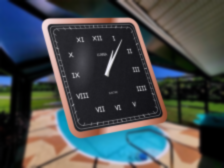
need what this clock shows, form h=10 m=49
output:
h=1 m=7
